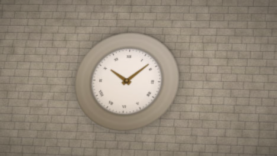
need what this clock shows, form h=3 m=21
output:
h=10 m=8
